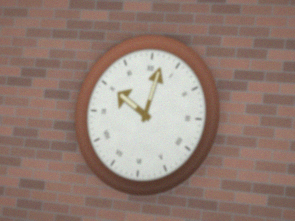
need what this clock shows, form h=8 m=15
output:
h=10 m=2
